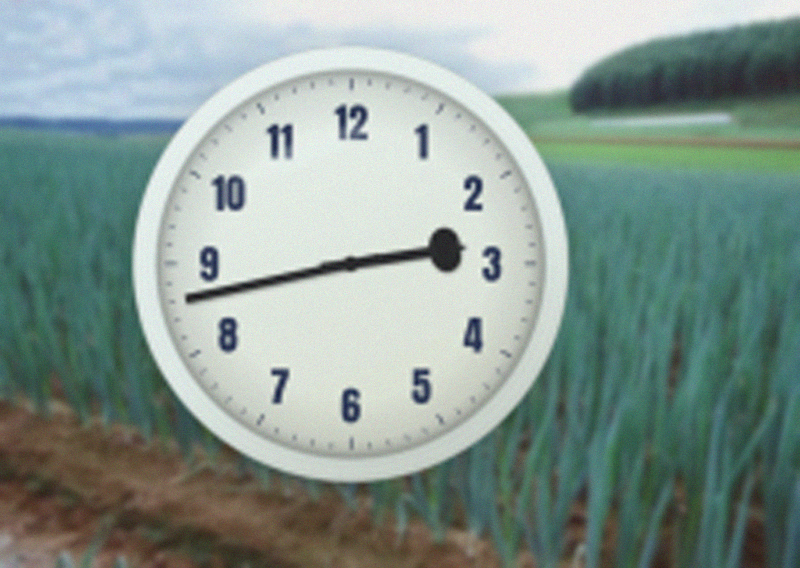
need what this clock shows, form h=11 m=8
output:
h=2 m=43
